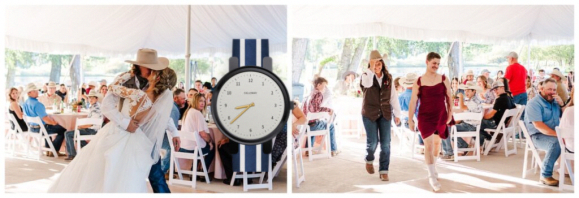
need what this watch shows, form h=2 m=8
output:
h=8 m=38
